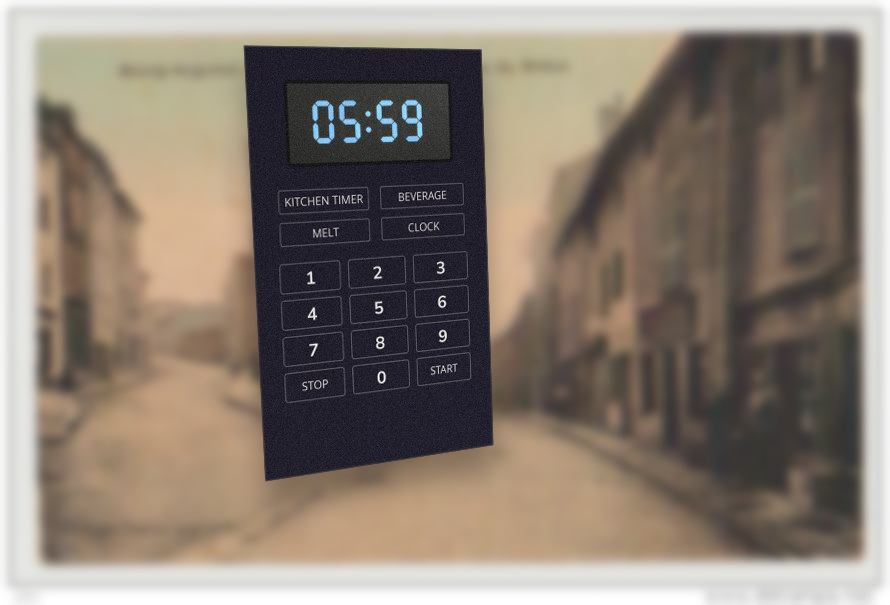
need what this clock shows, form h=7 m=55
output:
h=5 m=59
